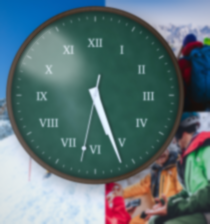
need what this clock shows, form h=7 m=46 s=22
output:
h=5 m=26 s=32
